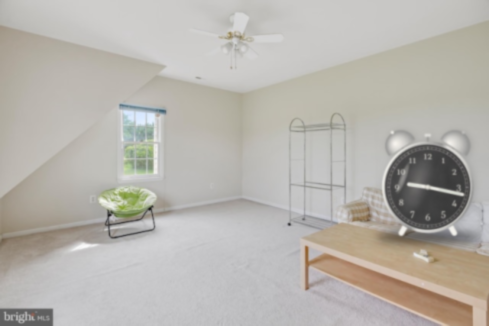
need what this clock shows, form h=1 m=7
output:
h=9 m=17
